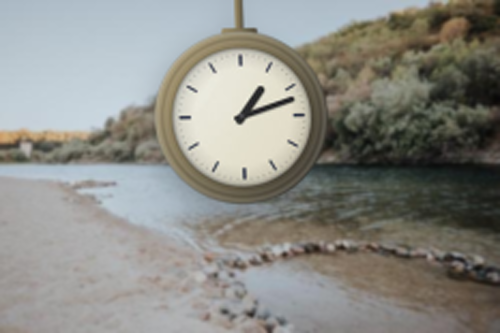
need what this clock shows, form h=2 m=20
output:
h=1 m=12
